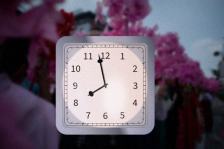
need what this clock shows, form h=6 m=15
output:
h=7 m=58
